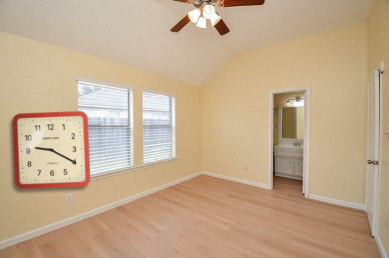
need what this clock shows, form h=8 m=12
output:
h=9 m=20
